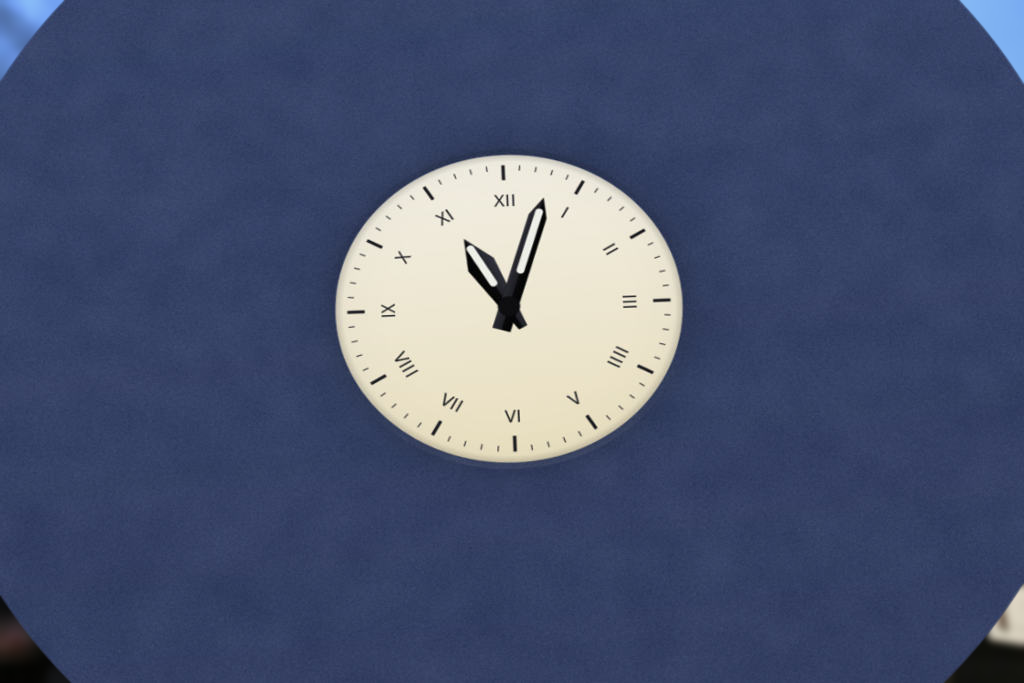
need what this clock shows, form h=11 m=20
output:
h=11 m=3
